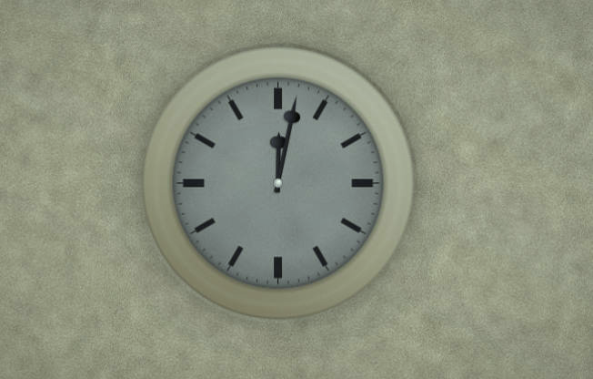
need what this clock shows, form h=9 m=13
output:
h=12 m=2
